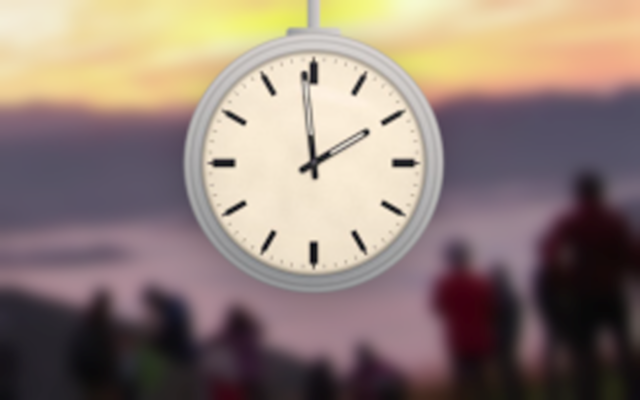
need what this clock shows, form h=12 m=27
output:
h=1 m=59
